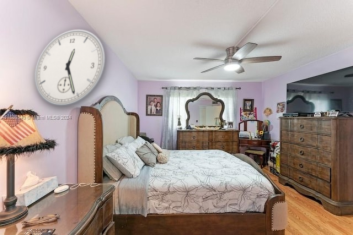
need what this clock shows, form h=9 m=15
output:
h=12 m=26
